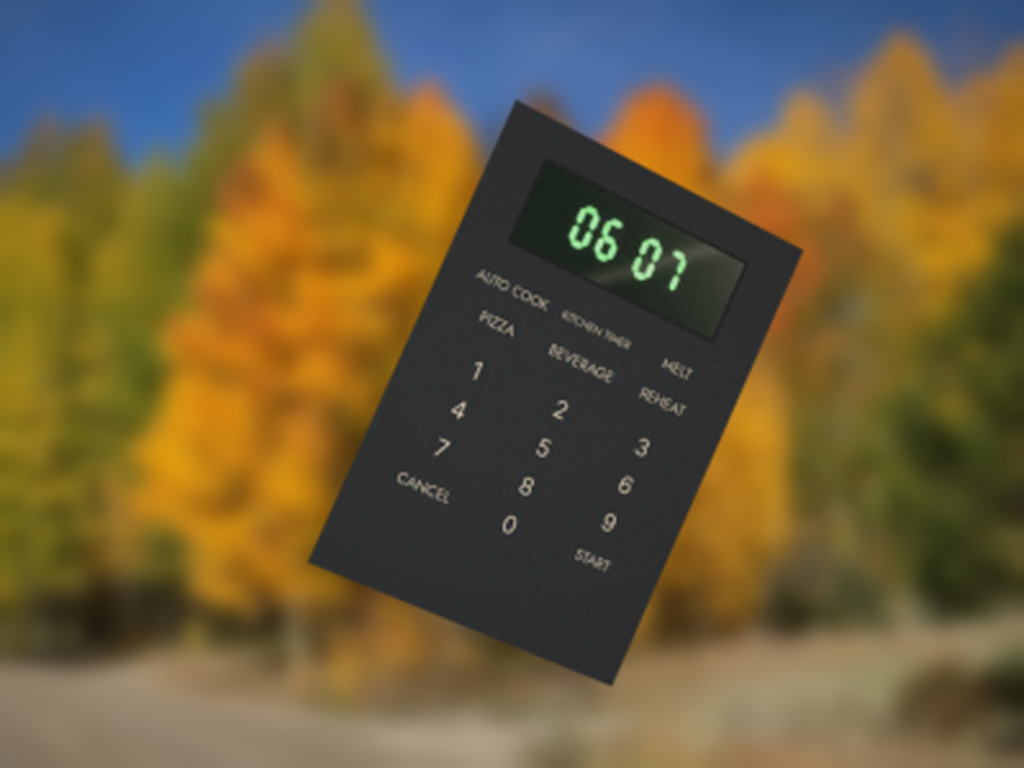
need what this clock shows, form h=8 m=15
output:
h=6 m=7
